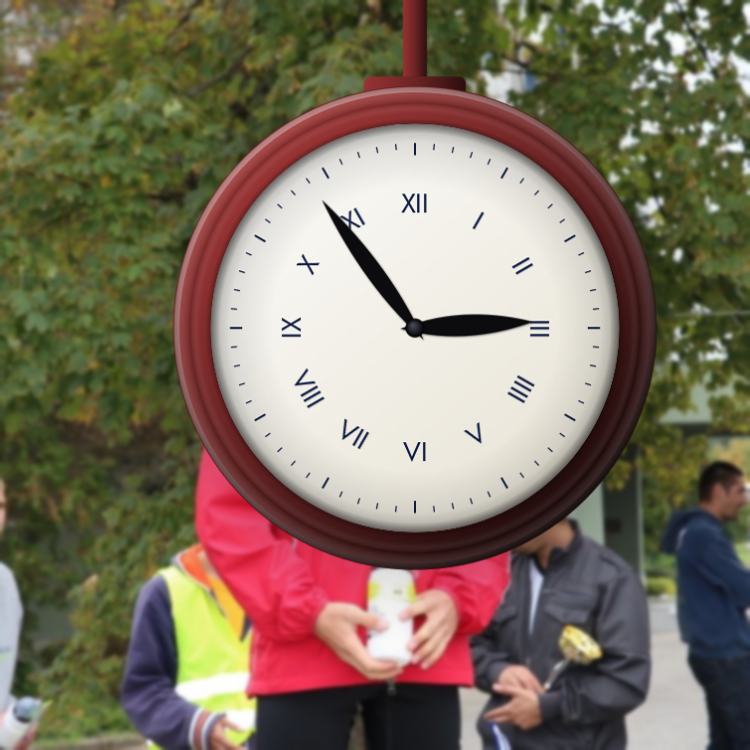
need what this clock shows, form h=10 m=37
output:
h=2 m=54
